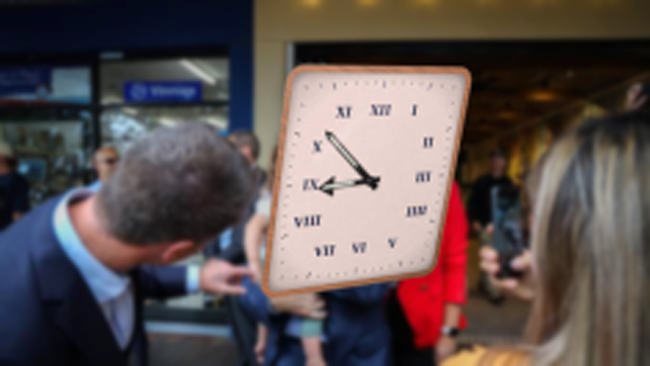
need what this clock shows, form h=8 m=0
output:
h=8 m=52
